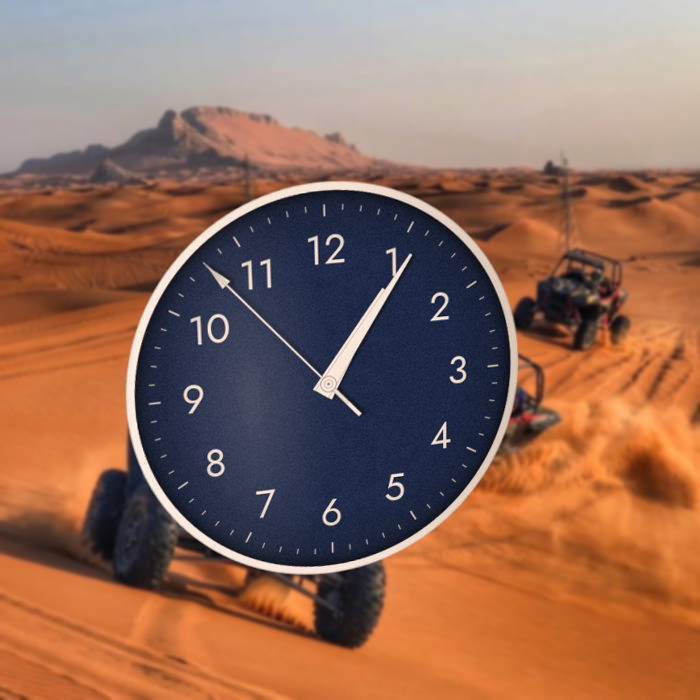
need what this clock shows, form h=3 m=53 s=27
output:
h=1 m=5 s=53
